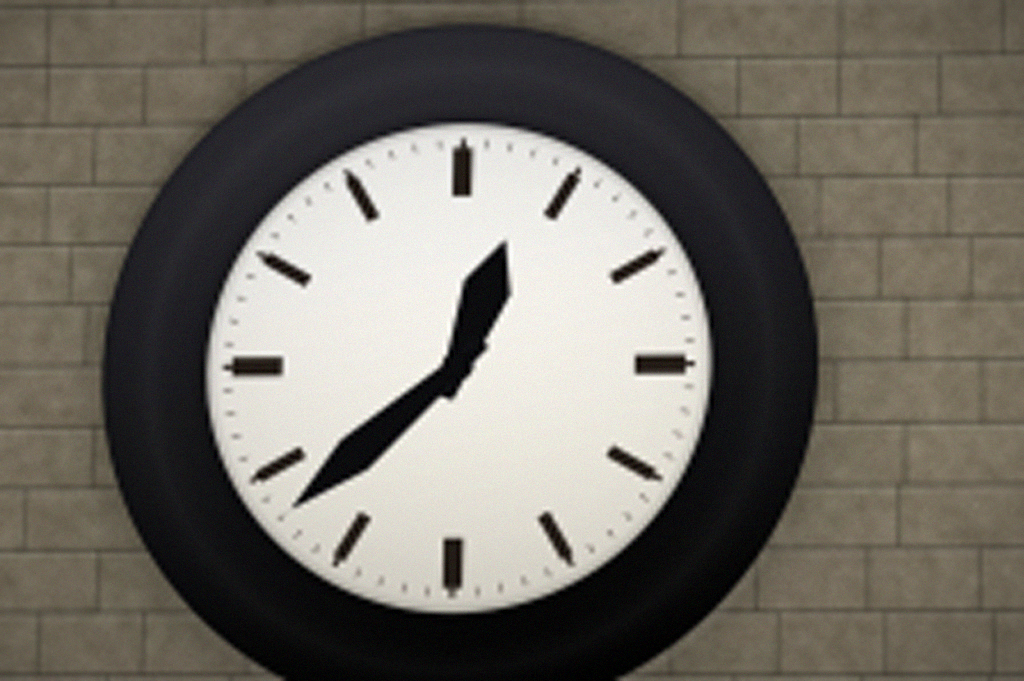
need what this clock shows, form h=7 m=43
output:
h=12 m=38
